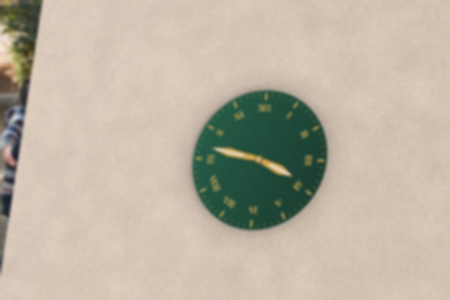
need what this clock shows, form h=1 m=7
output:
h=3 m=47
